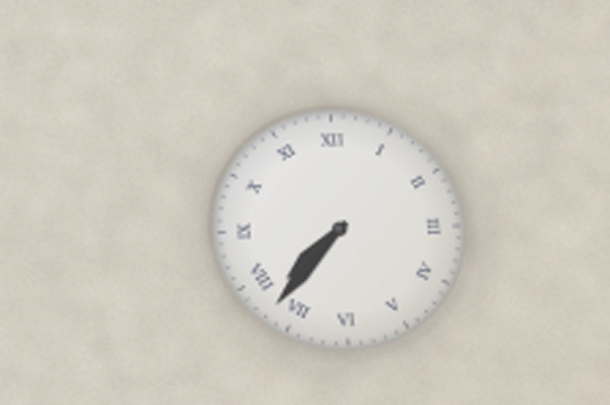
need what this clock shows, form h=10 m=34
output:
h=7 m=37
